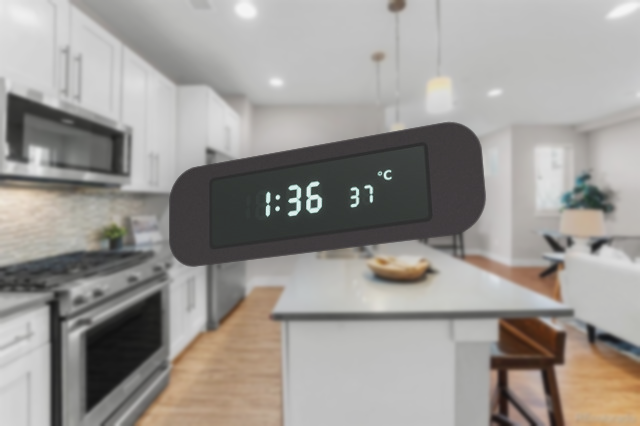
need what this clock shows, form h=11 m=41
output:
h=1 m=36
